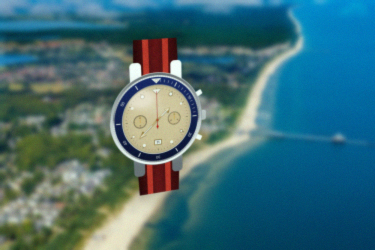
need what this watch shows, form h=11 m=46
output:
h=1 m=38
